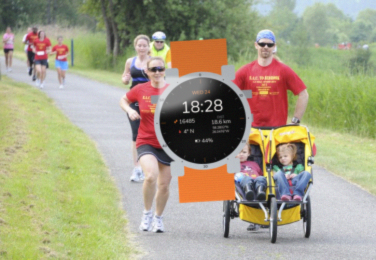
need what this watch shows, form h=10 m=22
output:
h=18 m=28
